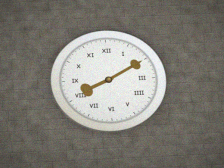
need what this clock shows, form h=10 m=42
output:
h=8 m=10
